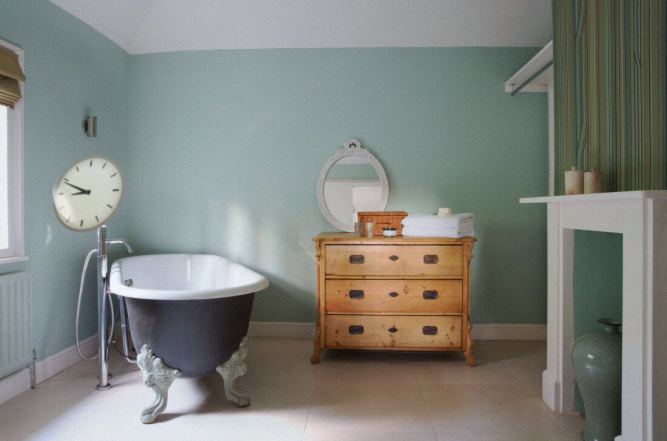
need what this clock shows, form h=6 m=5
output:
h=8 m=49
